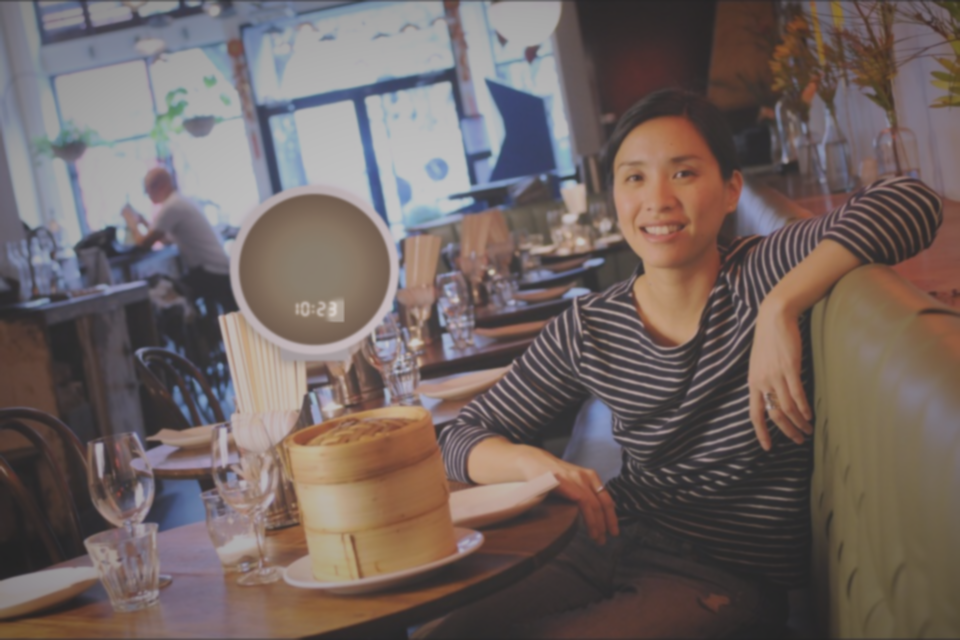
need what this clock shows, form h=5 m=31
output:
h=10 m=23
